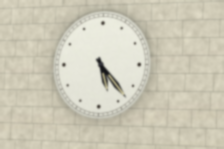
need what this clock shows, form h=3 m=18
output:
h=5 m=23
